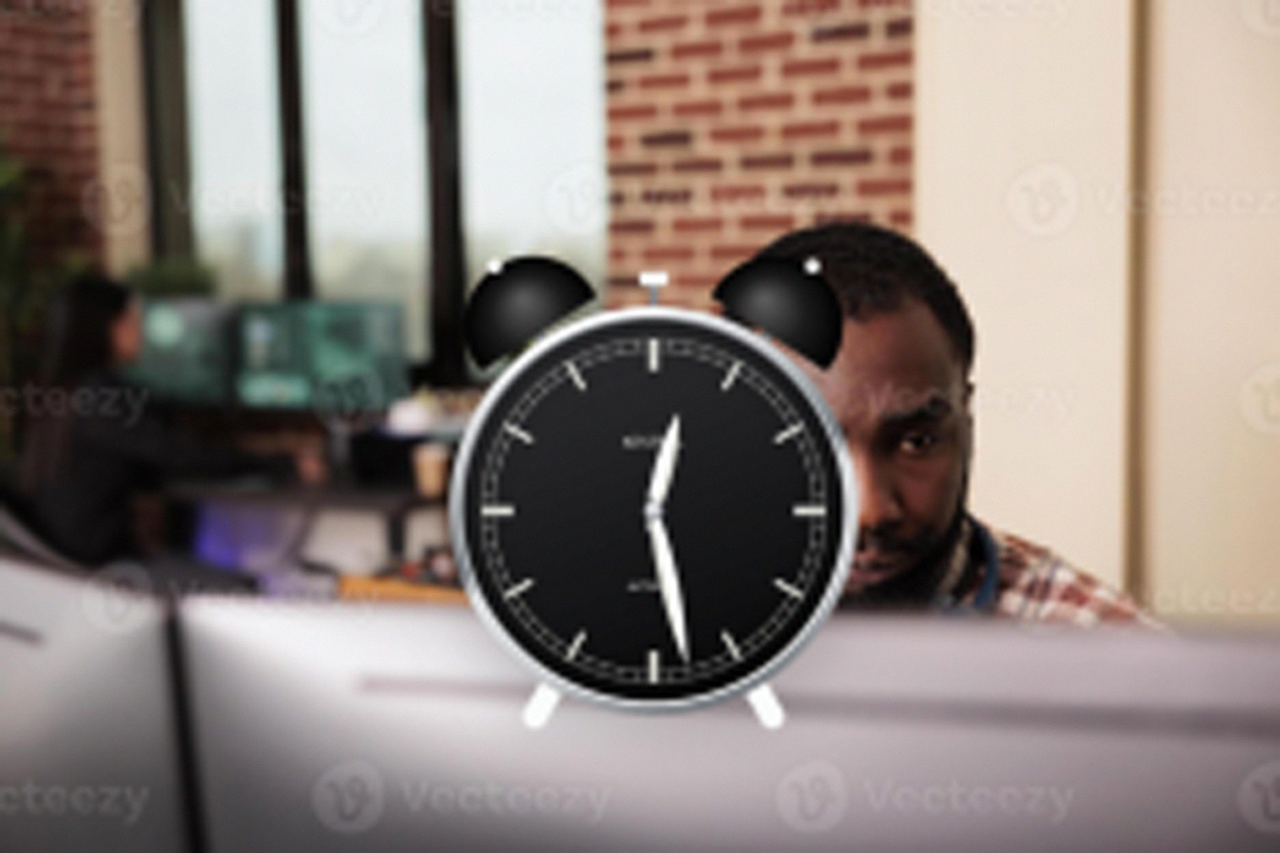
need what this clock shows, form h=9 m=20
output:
h=12 m=28
